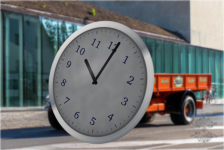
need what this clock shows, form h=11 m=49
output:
h=10 m=1
